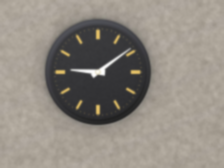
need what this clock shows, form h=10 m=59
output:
h=9 m=9
